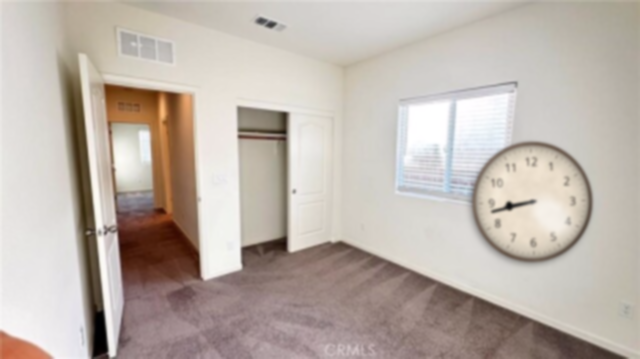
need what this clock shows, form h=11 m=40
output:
h=8 m=43
